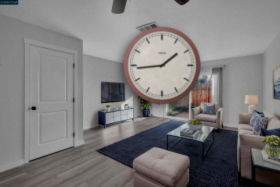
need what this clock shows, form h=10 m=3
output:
h=1 m=44
